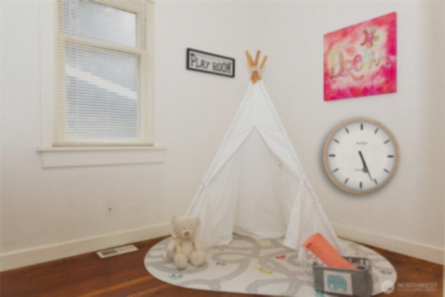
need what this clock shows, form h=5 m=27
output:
h=5 m=26
